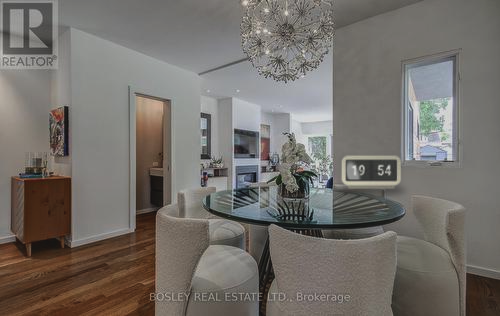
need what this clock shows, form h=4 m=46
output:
h=19 m=54
